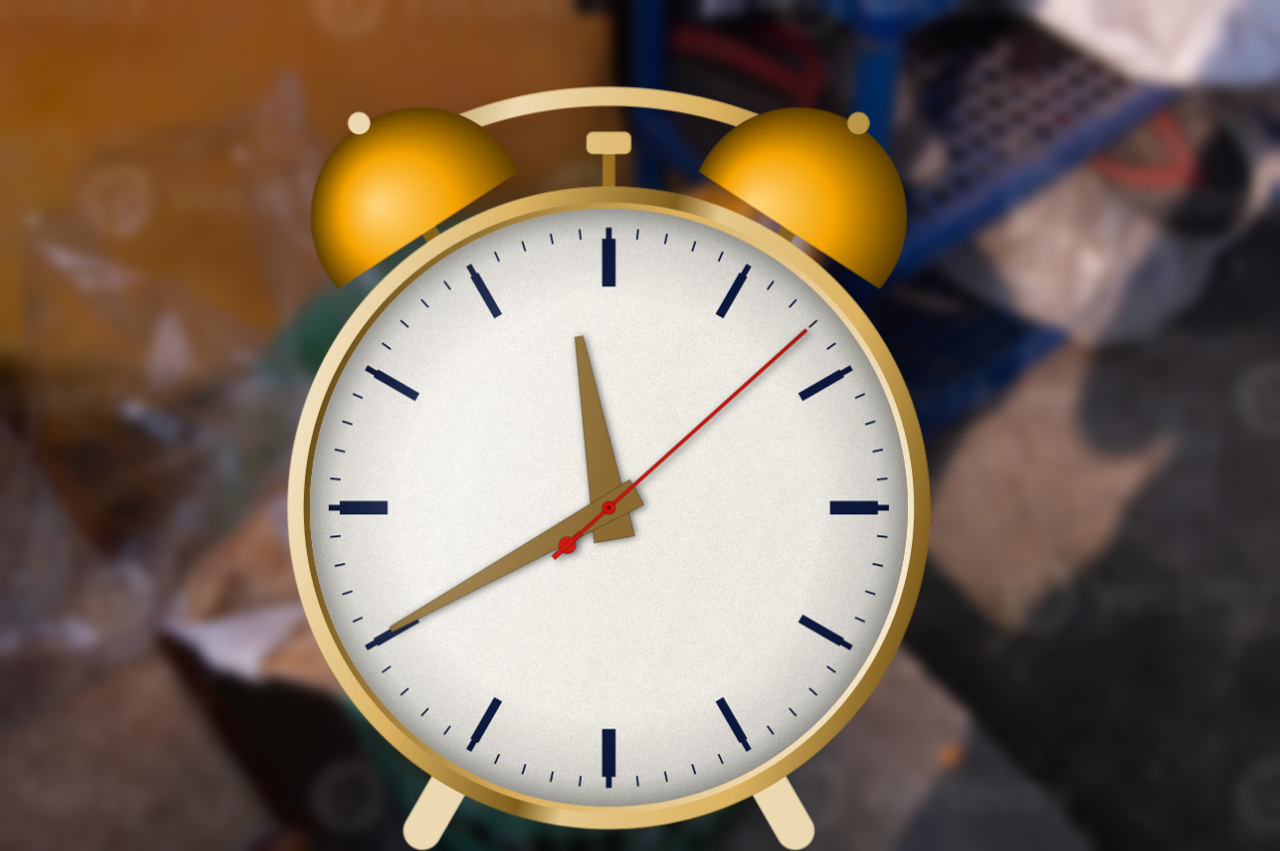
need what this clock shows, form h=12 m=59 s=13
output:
h=11 m=40 s=8
